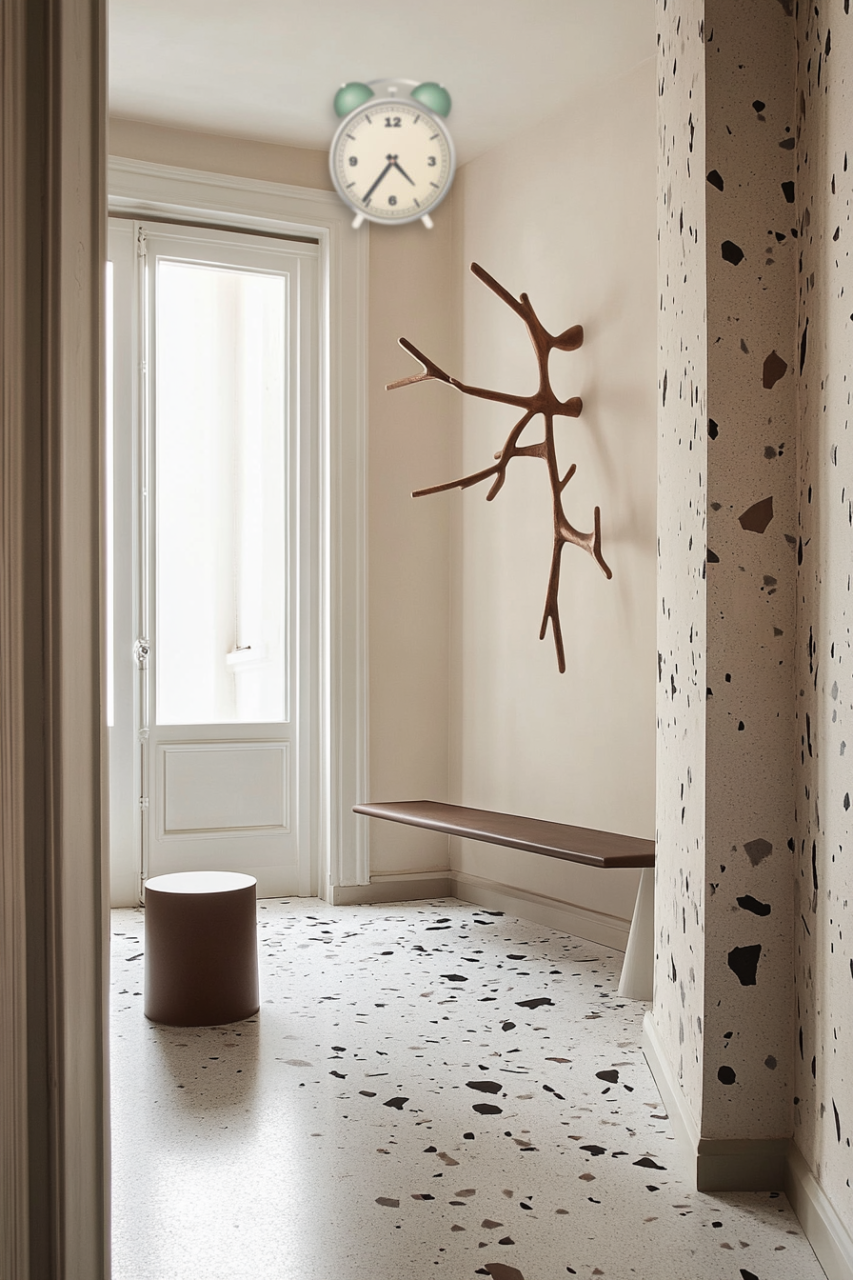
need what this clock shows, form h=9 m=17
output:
h=4 m=36
